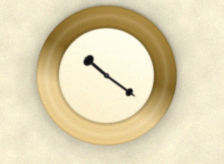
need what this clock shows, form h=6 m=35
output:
h=10 m=21
